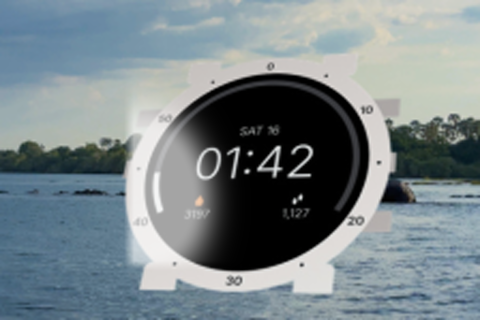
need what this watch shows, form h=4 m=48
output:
h=1 m=42
